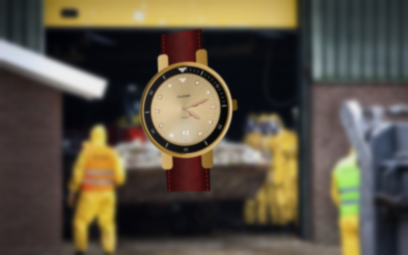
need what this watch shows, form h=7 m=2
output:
h=4 m=12
